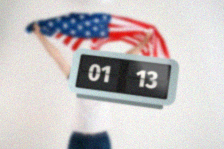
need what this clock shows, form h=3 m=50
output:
h=1 m=13
